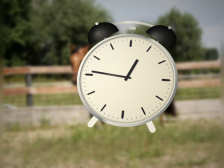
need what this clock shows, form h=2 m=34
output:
h=12 m=46
